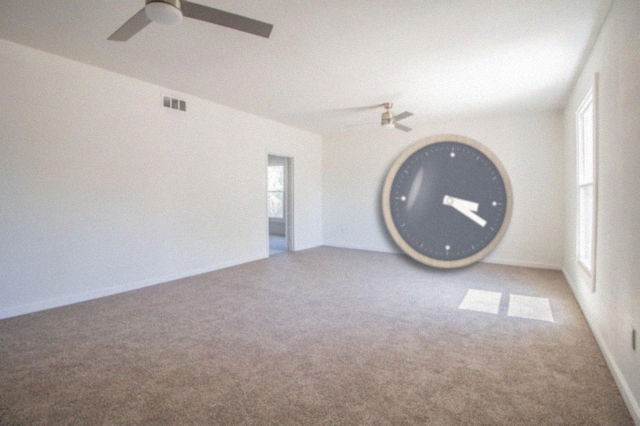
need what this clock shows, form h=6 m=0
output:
h=3 m=20
